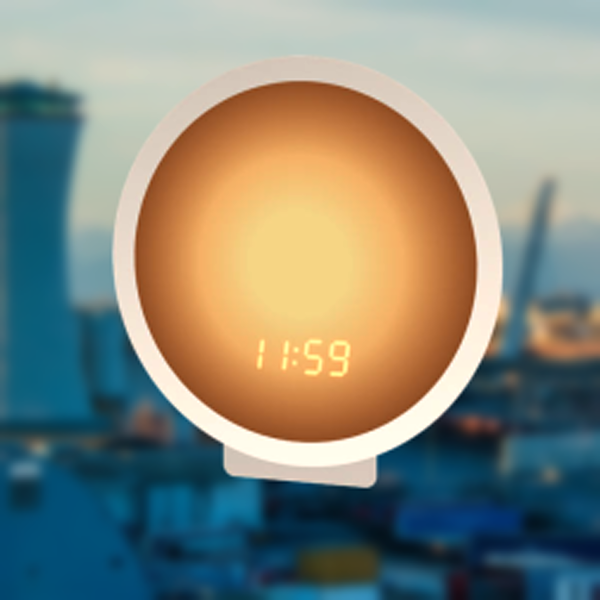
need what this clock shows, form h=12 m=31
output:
h=11 m=59
